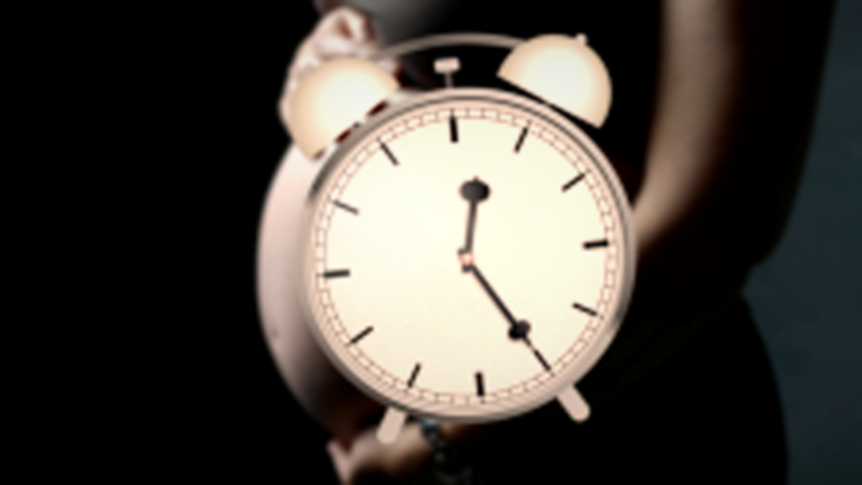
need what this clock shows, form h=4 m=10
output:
h=12 m=25
